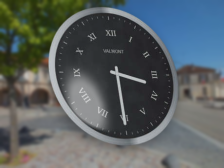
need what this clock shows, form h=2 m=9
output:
h=3 m=30
